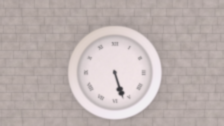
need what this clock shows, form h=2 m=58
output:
h=5 m=27
